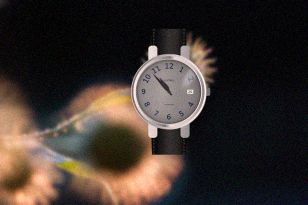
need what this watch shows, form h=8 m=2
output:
h=10 m=53
